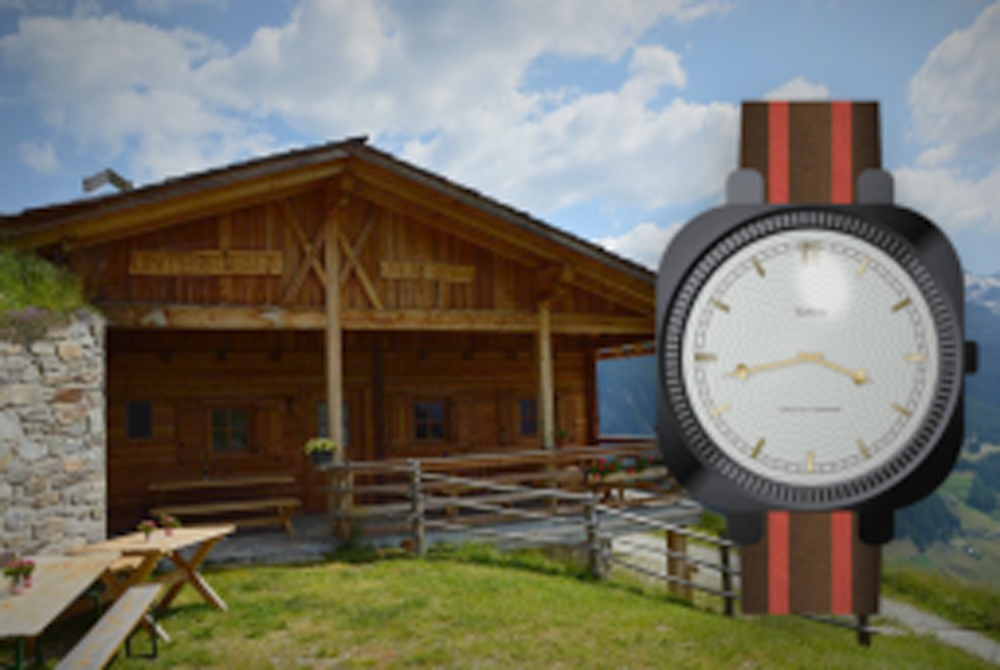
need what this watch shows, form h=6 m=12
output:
h=3 m=43
